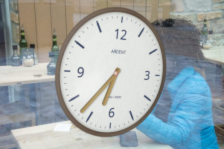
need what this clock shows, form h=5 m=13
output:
h=6 m=37
